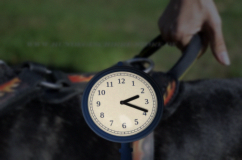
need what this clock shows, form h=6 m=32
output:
h=2 m=19
